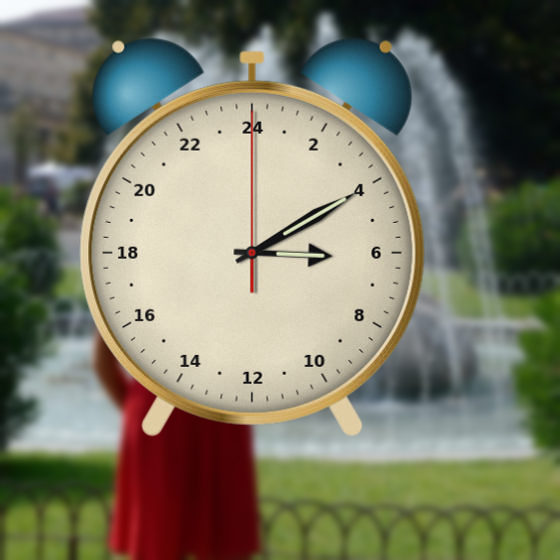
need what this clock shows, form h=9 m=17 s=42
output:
h=6 m=10 s=0
